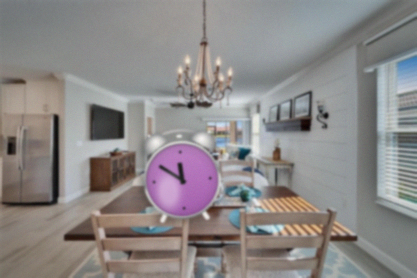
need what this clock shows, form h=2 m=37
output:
h=11 m=51
